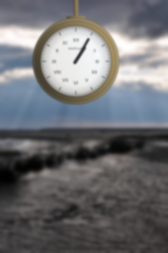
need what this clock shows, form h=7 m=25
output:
h=1 m=5
